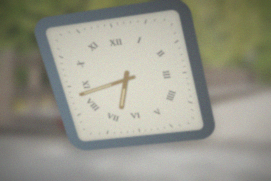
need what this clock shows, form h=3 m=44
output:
h=6 m=43
